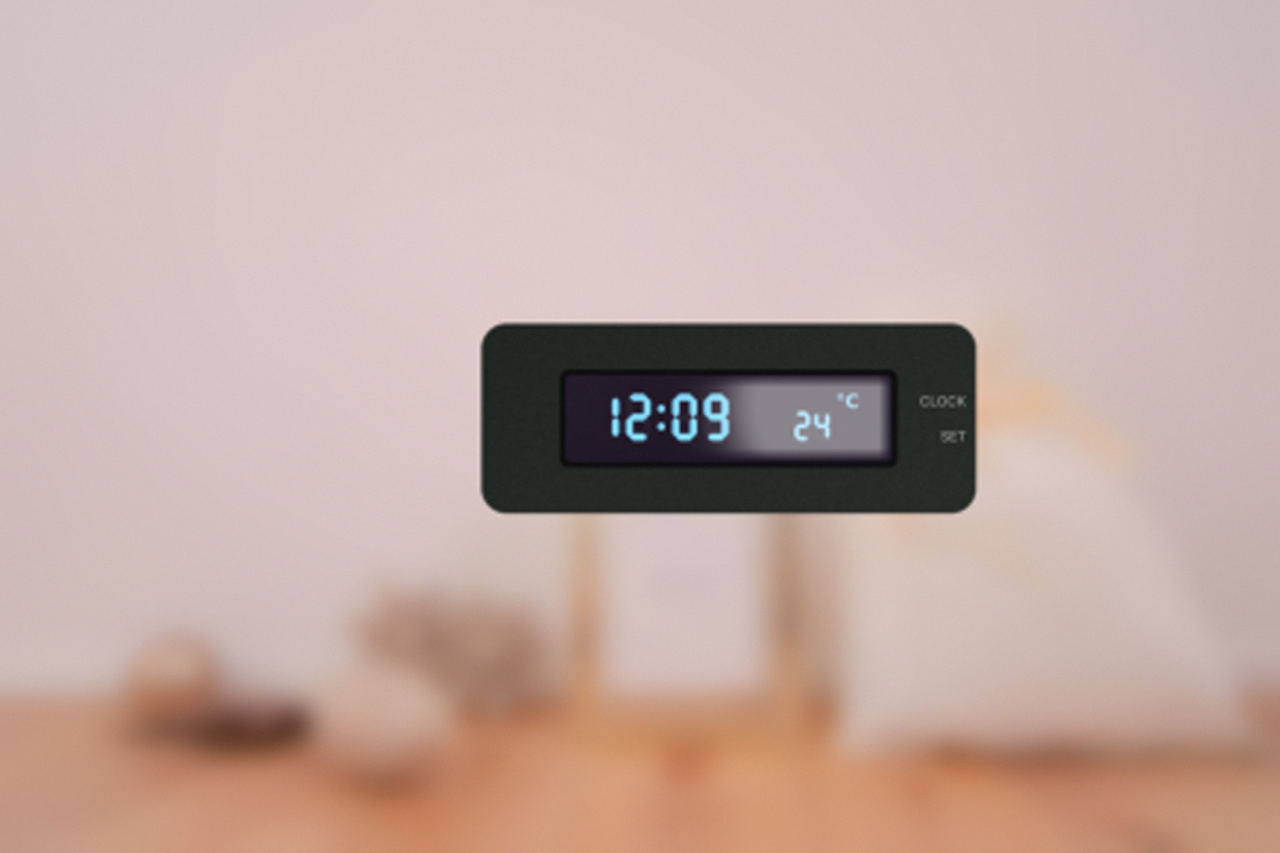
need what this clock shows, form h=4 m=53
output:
h=12 m=9
